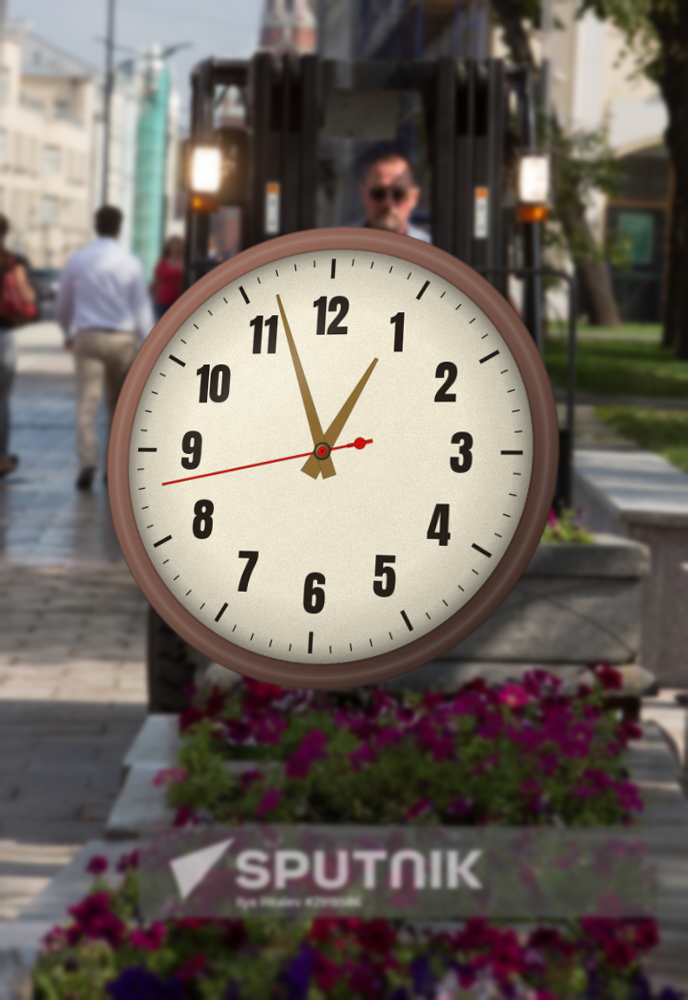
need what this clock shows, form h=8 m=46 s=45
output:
h=12 m=56 s=43
